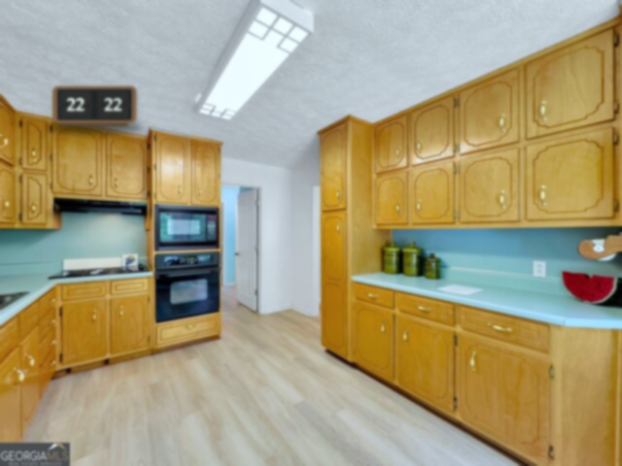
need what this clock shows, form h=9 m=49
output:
h=22 m=22
